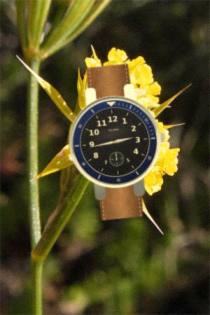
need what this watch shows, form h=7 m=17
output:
h=2 m=44
